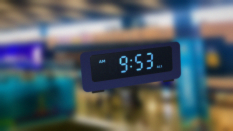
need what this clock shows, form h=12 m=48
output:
h=9 m=53
